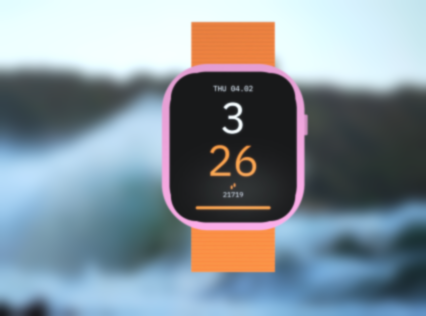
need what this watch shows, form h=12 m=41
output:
h=3 m=26
